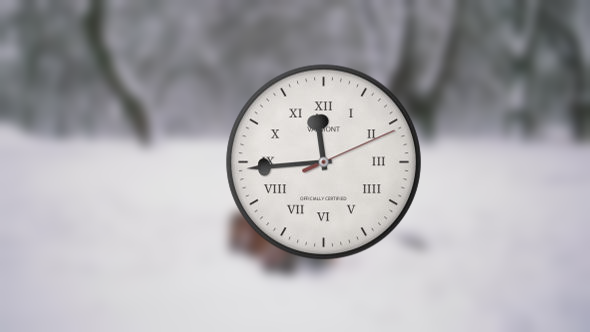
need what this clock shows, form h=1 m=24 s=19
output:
h=11 m=44 s=11
